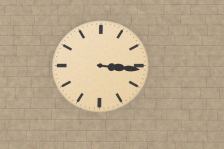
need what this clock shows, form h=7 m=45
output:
h=3 m=16
